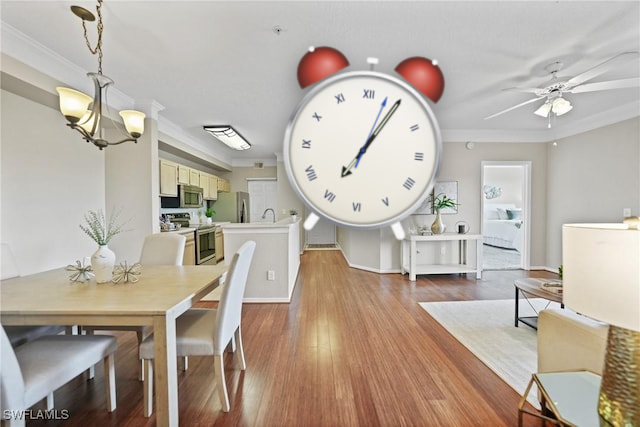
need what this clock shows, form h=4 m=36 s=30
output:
h=7 m=5 s=3
